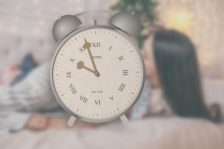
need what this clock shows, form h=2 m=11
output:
h=9 m=57
